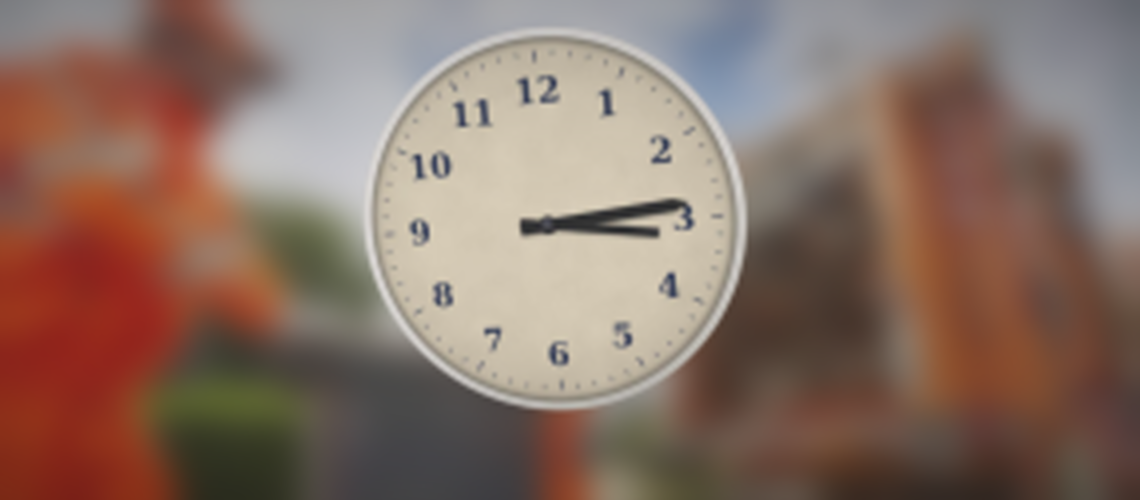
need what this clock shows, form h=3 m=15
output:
h=3 m=14
